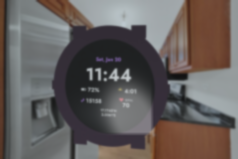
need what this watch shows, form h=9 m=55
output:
h=11 m=44
